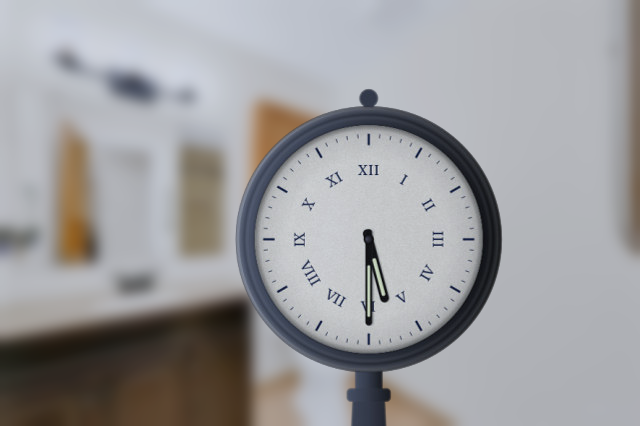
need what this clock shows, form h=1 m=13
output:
h=5 m=30
